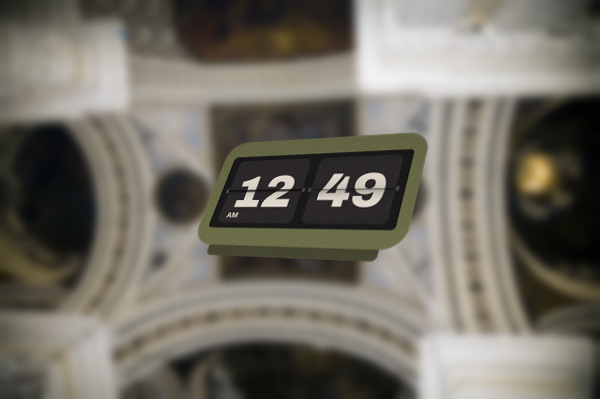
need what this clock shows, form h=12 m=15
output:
h=12 m=49
